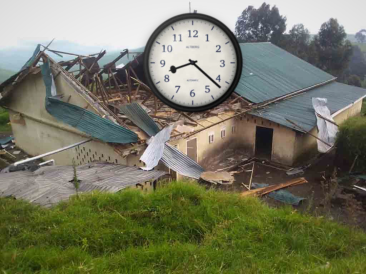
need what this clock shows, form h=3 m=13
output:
h=8 m=22
